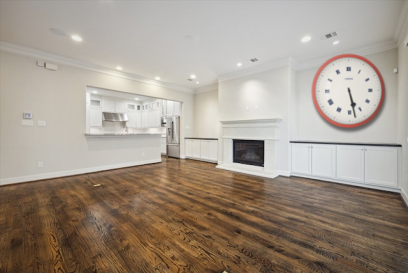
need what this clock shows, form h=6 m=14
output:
h=5 m=28
